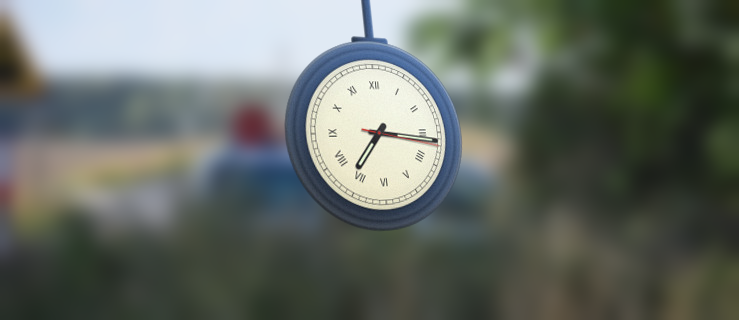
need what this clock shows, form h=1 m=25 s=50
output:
h=7 m=16 s=17
